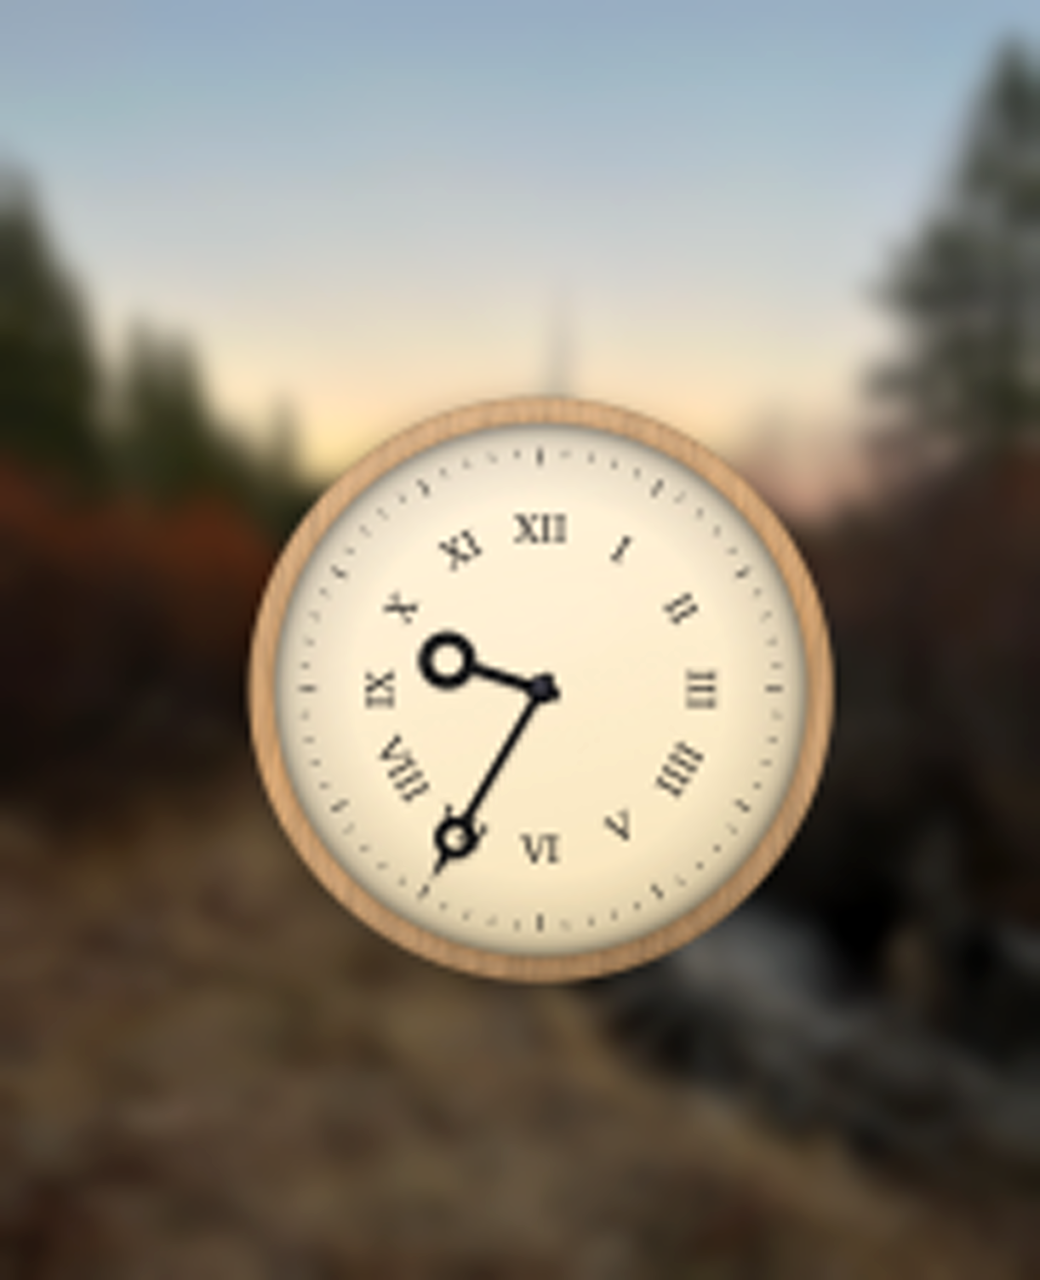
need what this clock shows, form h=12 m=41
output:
h=9 m=35
